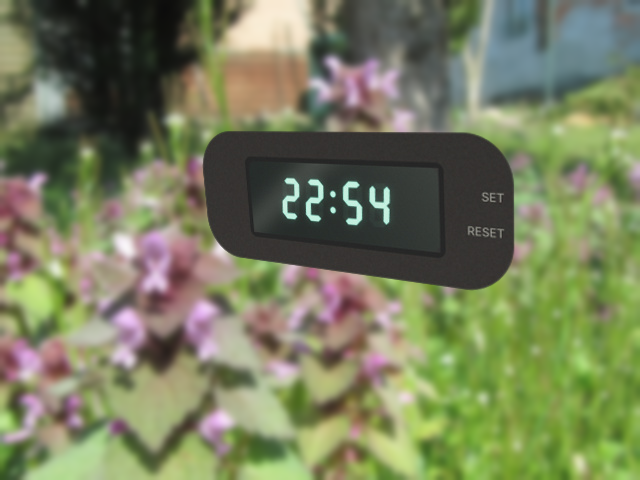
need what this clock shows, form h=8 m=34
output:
h=22 m=54
